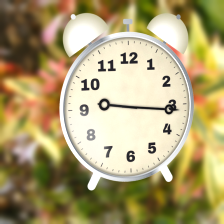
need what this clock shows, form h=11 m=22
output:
h=9 m=16
